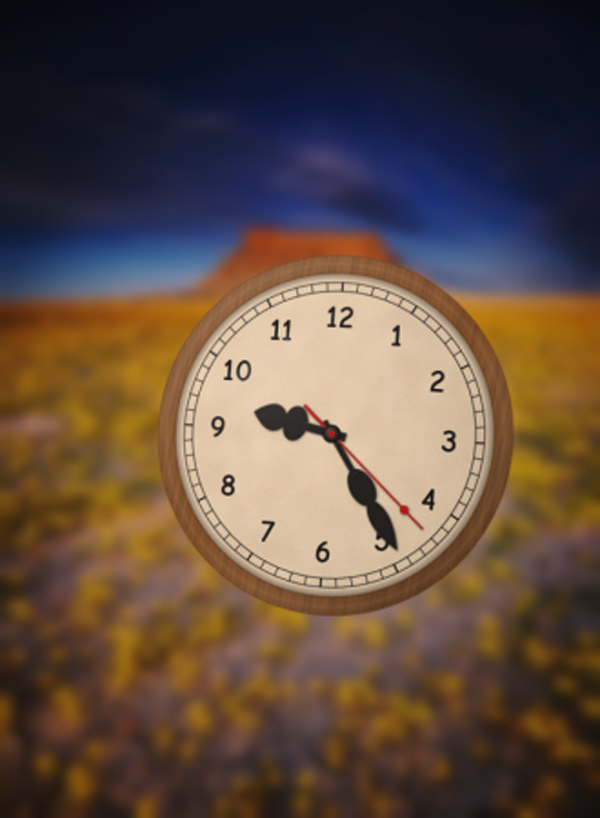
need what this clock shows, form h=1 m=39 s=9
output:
h=9 m=24 s=22
